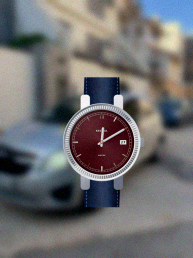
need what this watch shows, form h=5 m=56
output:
h=12 m=10
